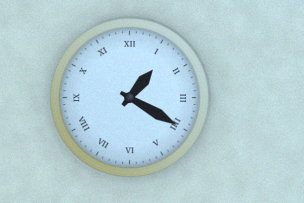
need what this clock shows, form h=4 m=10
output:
h=1 m=20
